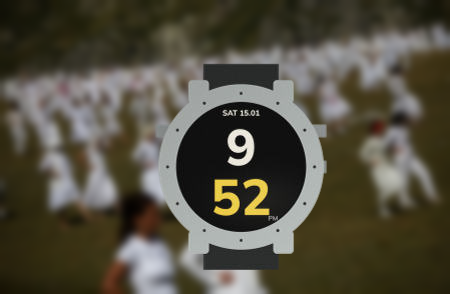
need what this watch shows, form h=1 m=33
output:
h=9 m=52
